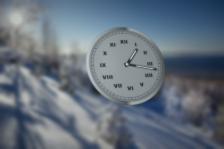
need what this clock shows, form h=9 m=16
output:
h=1 m=17
